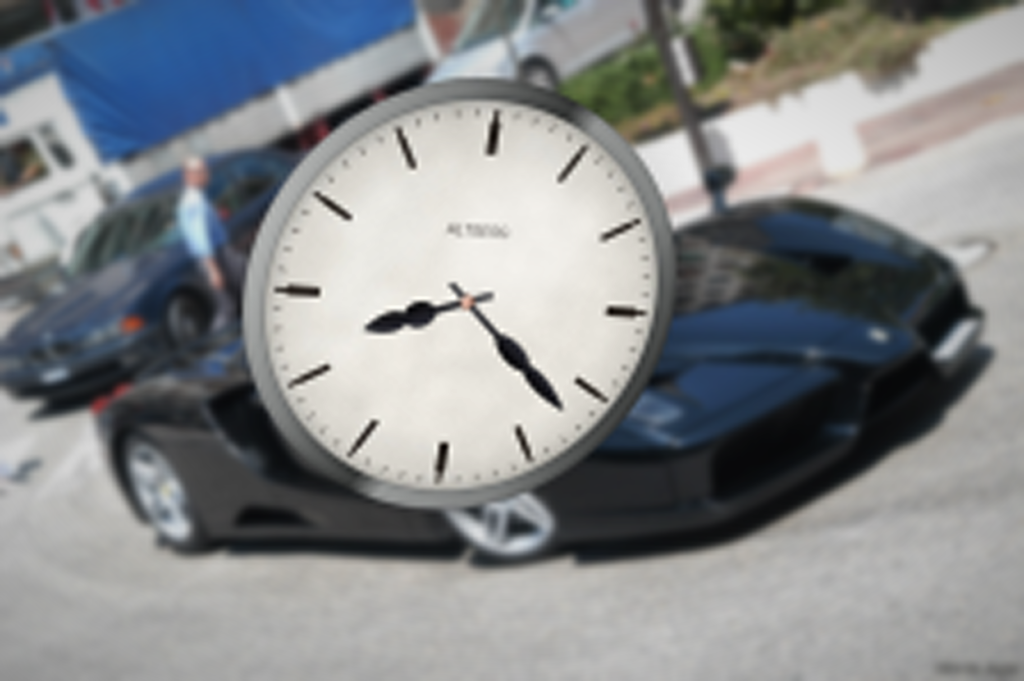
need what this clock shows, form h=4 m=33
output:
h=8 m=22
